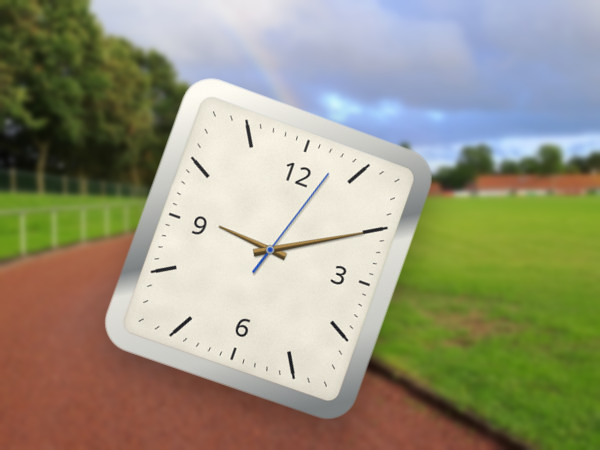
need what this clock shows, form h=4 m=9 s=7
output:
h=9 m=10 s=3
